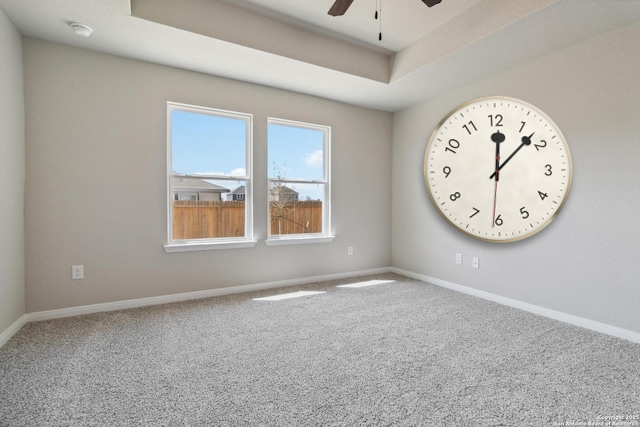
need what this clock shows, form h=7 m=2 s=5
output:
h=12 m=7 s=31
